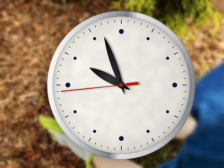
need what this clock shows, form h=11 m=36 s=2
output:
h=9 m=56 s=44
